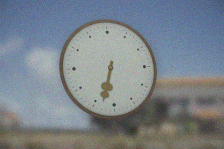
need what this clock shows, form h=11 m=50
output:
h=6 m=33
